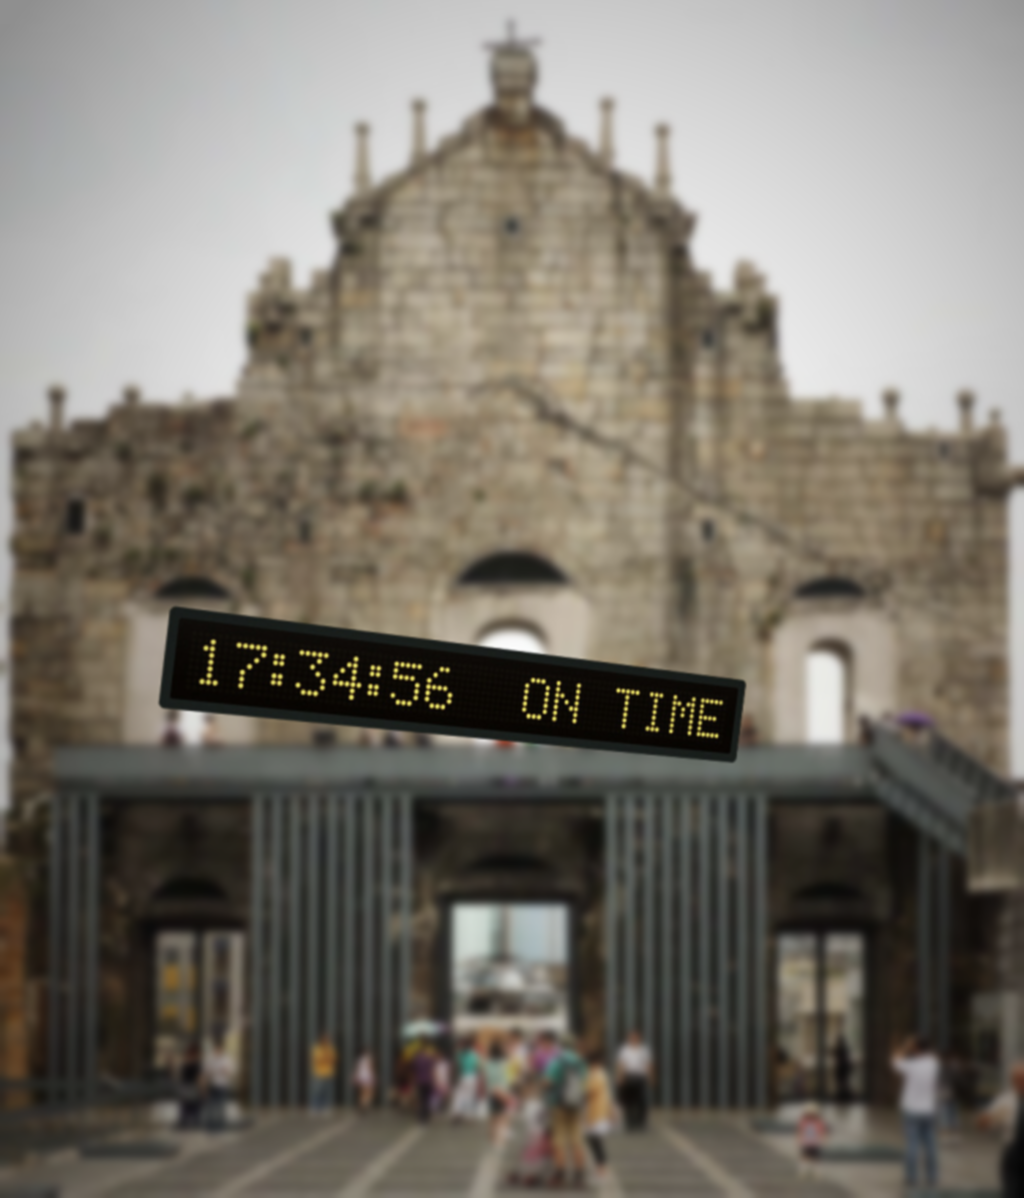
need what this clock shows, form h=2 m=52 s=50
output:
h=17 m=34 s=56
